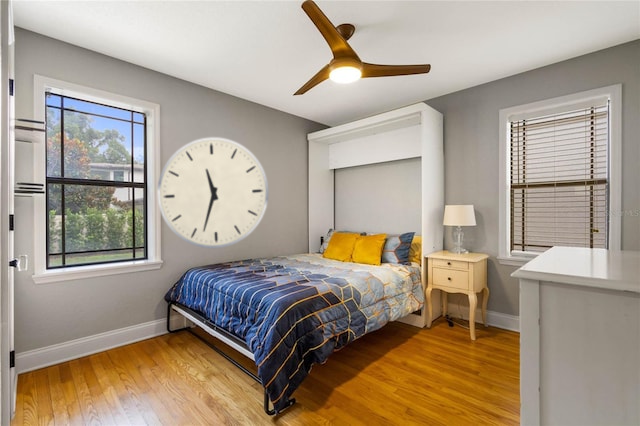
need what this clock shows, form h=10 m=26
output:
h=11 m=33
